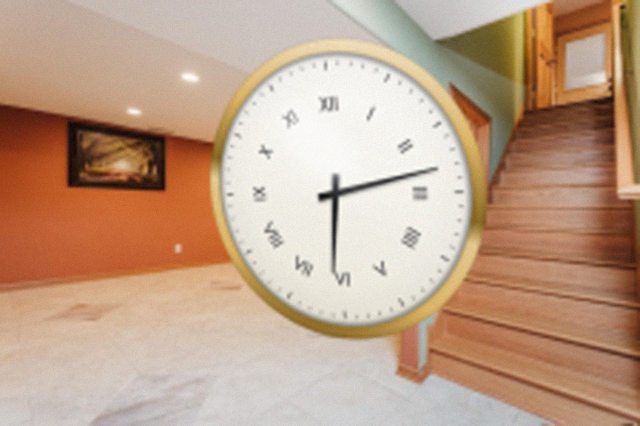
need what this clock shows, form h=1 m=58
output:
h=6 m=13
